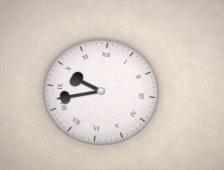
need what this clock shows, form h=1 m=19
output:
h=9 m=42
